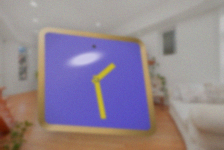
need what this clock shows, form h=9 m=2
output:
h=1 m=29
